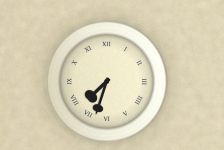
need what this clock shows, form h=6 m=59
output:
h=7 m=33
